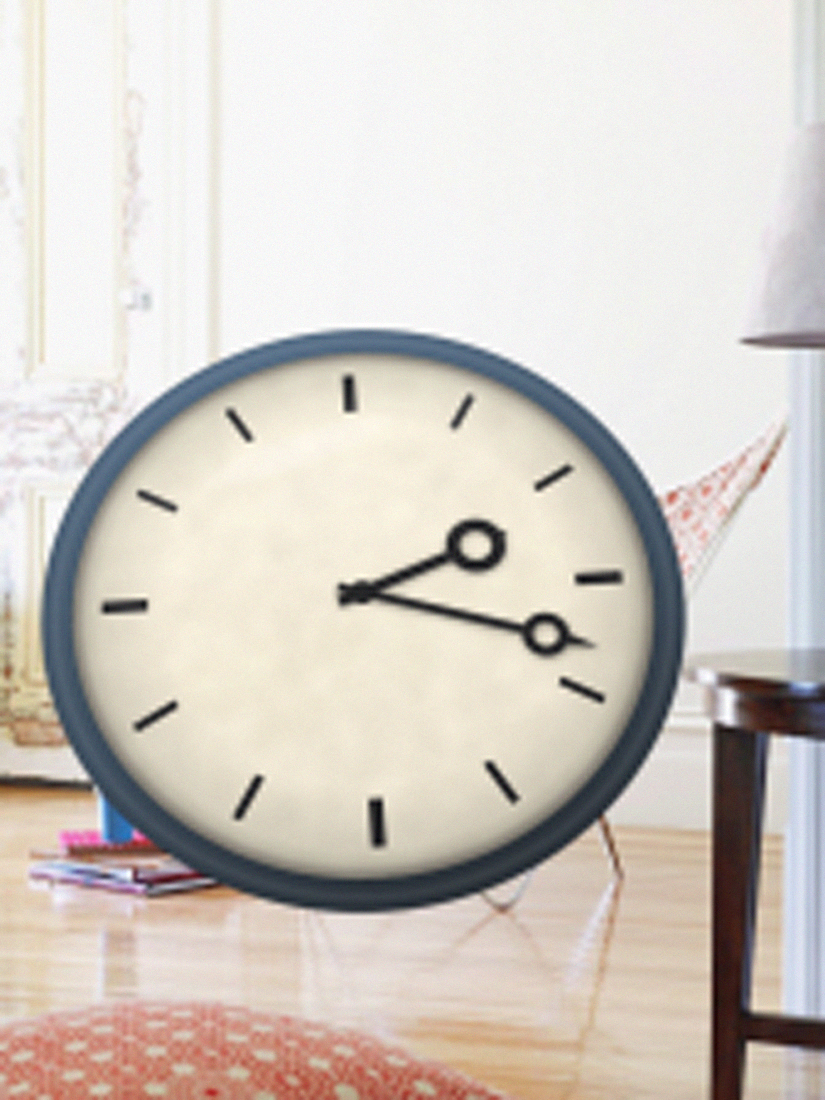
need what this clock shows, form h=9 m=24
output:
h=2 m=18
